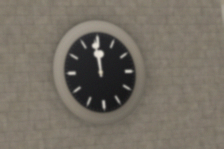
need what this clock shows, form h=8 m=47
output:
h=11 m=59
